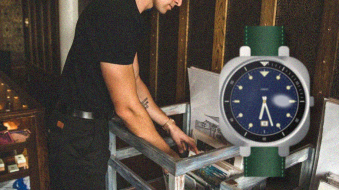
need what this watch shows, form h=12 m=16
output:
h=6 m=27
